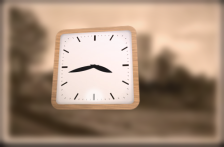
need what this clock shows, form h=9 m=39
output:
h=3 m=43
